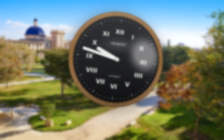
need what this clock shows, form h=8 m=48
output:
h=9 m=47
